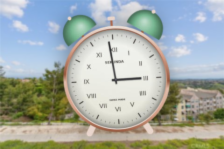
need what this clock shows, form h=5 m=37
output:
h=2 m=59
